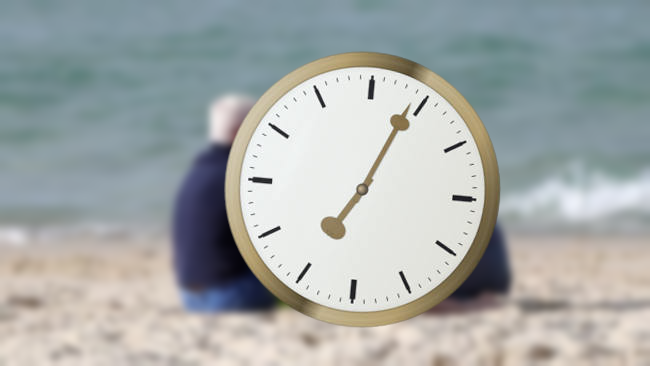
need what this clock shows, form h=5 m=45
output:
h=7 m=4
